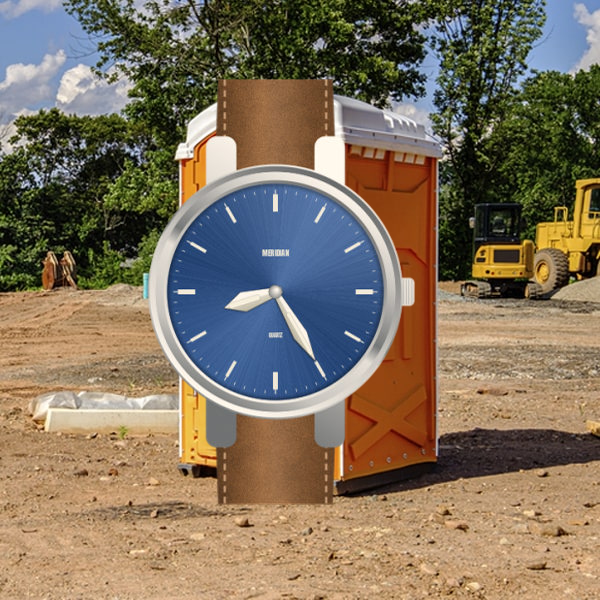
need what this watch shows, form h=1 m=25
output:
h=8 m=25
